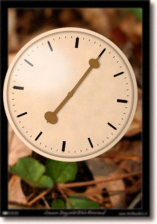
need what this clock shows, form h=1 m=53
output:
h=7 m=5
